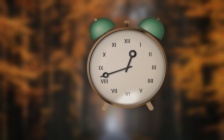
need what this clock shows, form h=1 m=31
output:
h=12 m=42
